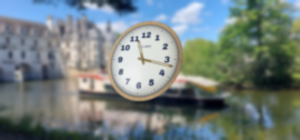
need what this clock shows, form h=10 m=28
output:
h=11 m=17
